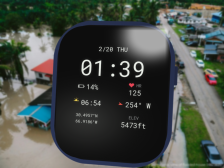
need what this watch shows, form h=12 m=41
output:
h=1 m=39
